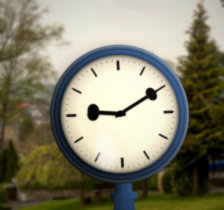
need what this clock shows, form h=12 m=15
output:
h=9 m=10
